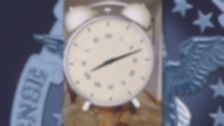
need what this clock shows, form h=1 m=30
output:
h=8 m=12
